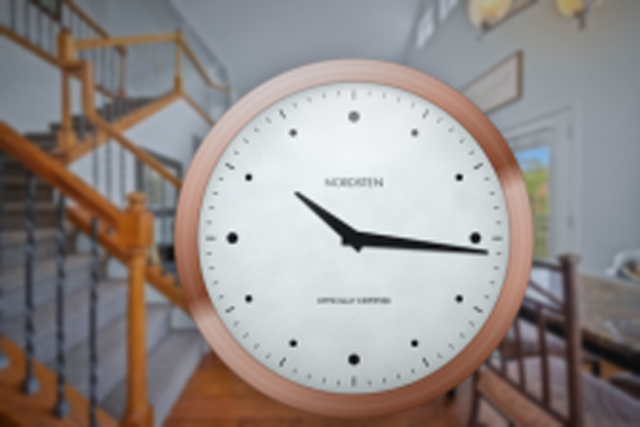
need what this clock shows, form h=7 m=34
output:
h=10 m=16
